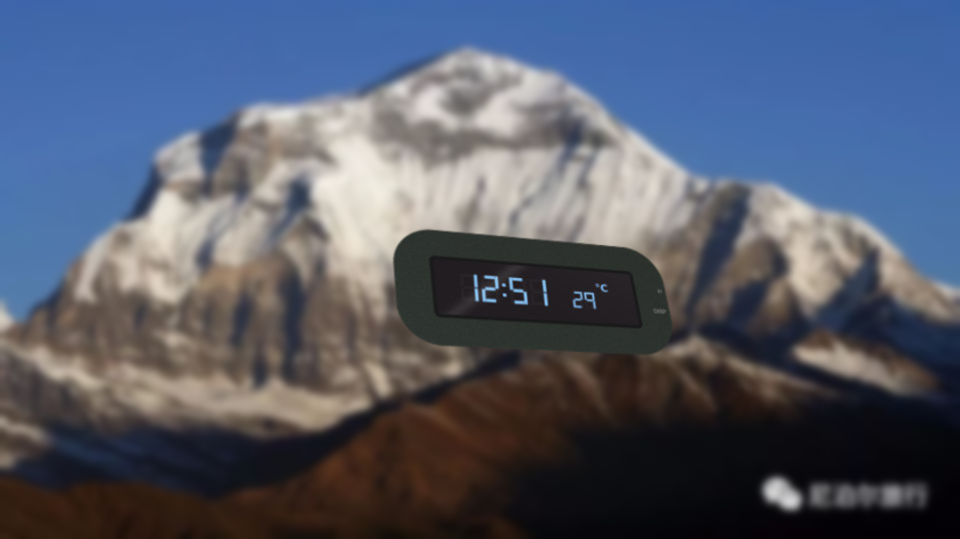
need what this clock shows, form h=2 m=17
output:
h=12 m=51
